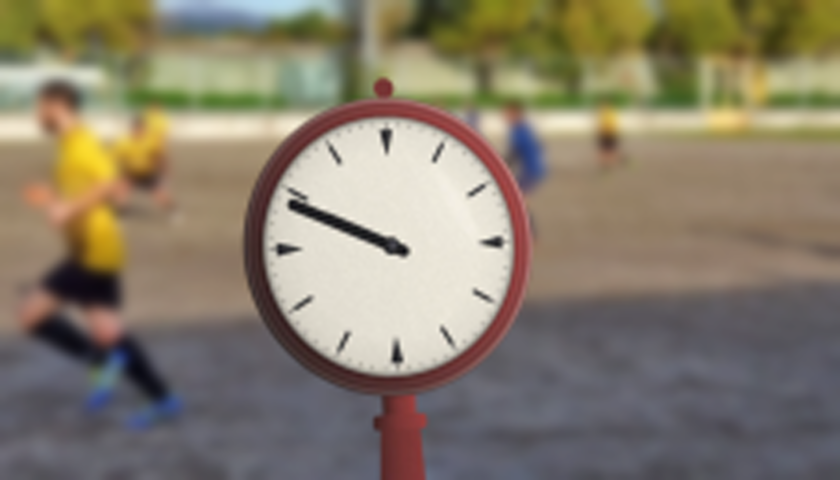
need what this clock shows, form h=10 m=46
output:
h=9 m=49
